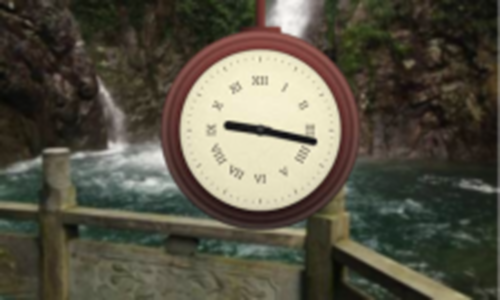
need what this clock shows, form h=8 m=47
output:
h=9 m=17
